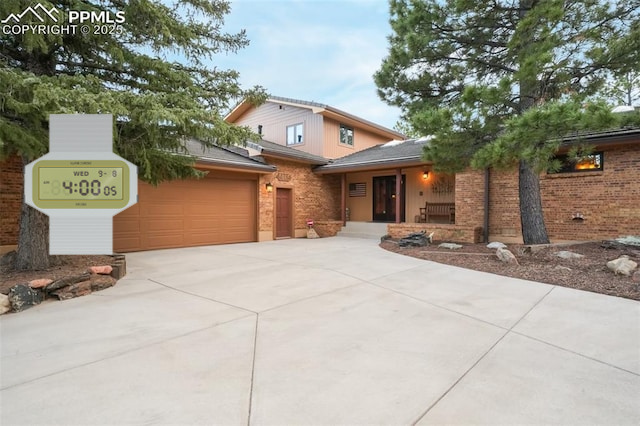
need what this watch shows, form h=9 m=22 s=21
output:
h=4 m=0 s=5
